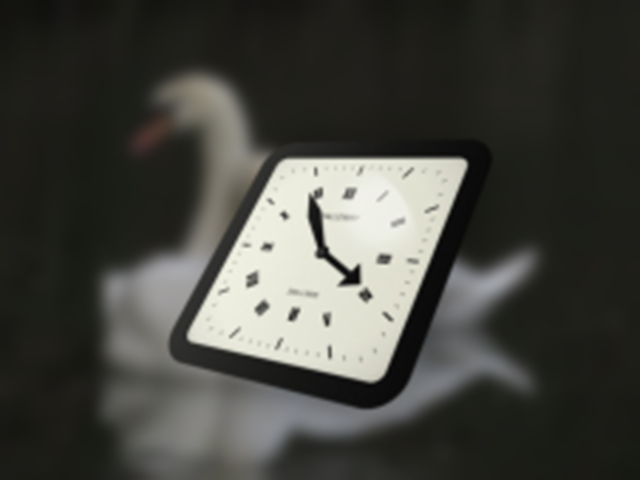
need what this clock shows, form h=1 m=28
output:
h=3 m=54
